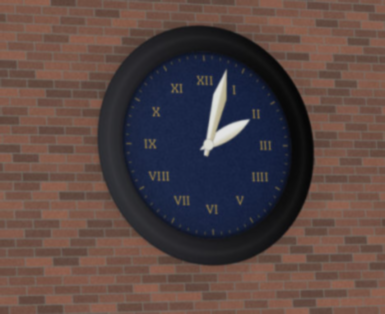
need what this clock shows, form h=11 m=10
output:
h=2 m=3
